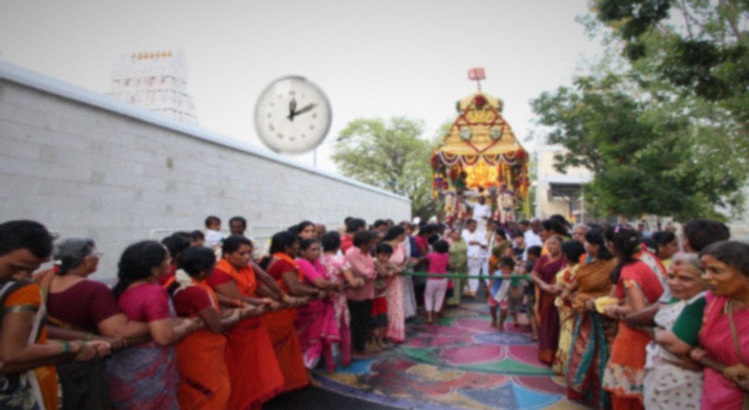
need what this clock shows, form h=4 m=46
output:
h=12 m=11
